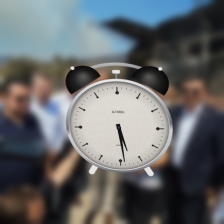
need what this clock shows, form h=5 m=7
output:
h=5 m=29
